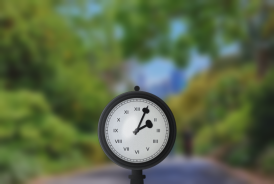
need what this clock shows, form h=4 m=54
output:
h=2 m=4
